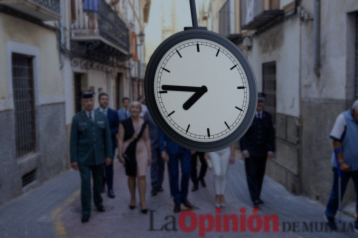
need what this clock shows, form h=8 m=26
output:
h=7 m=46
